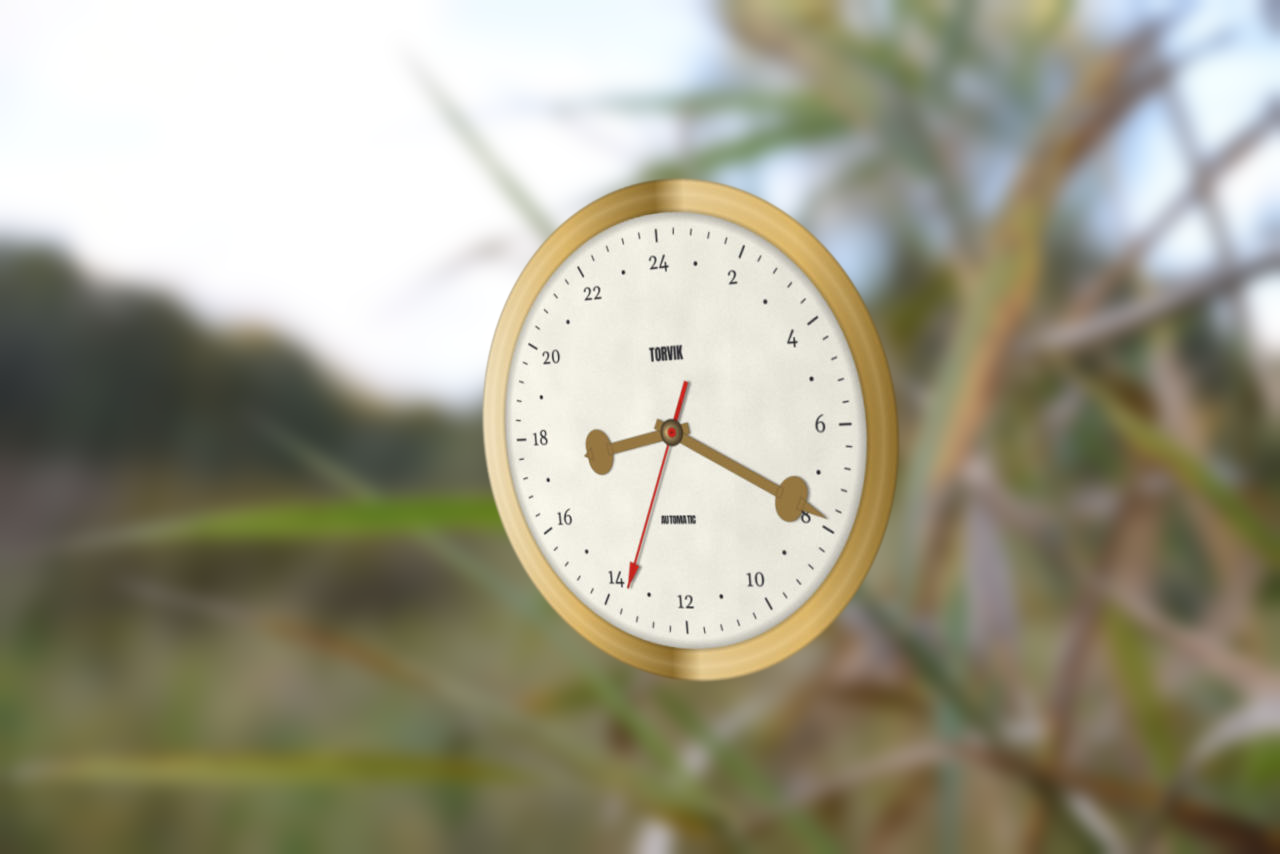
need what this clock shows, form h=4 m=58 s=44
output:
h=17 m=19 s=34
